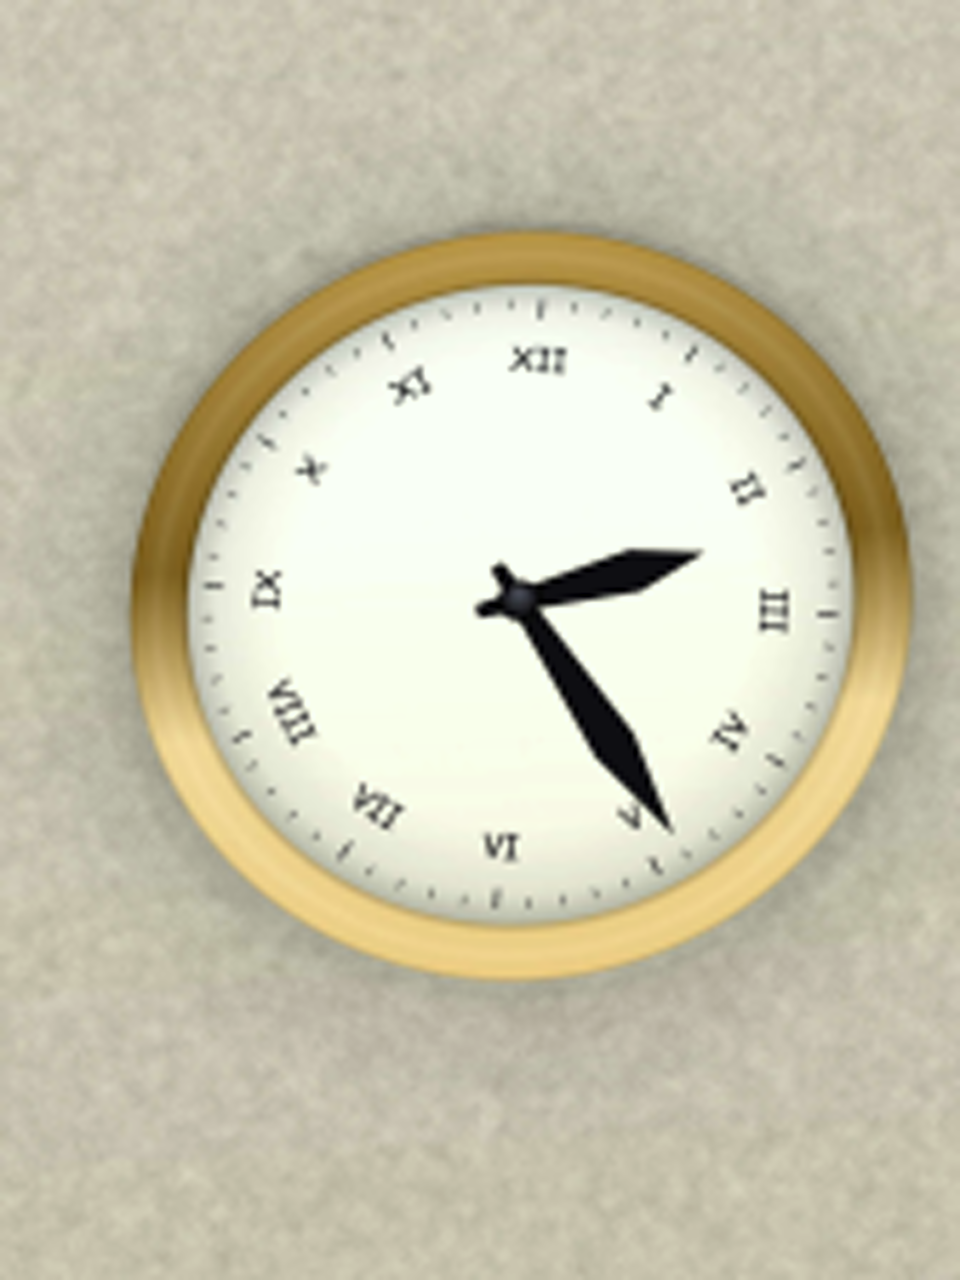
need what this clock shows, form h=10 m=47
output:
h=2 m=24
